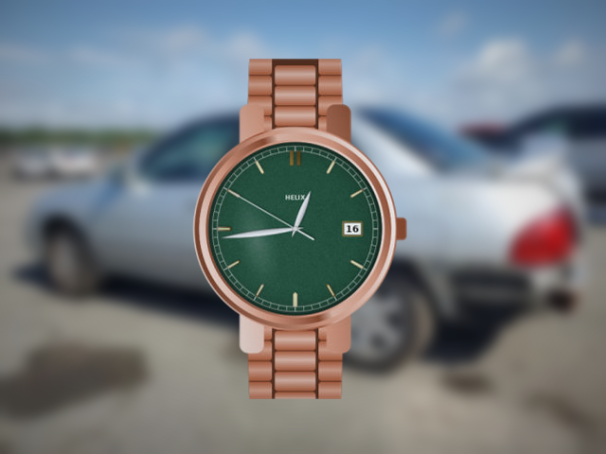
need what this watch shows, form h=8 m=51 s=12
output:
h=12 m=43 s=50
